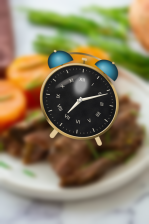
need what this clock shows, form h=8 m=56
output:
h=7 m=11
